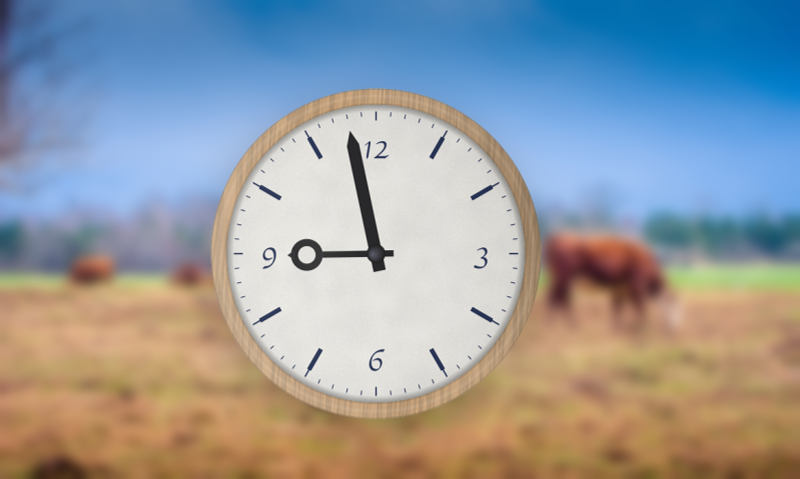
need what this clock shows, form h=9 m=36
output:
h=8 m=58
